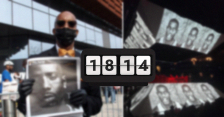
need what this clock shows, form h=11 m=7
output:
h=18 m=14
